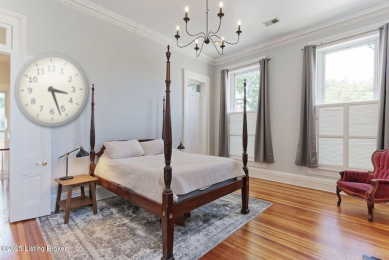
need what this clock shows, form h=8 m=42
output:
h=3 m=27
